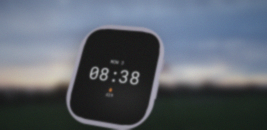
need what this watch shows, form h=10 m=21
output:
h=8 m=38
